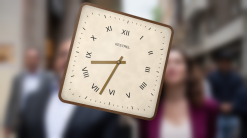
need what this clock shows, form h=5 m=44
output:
h=8 m=33
